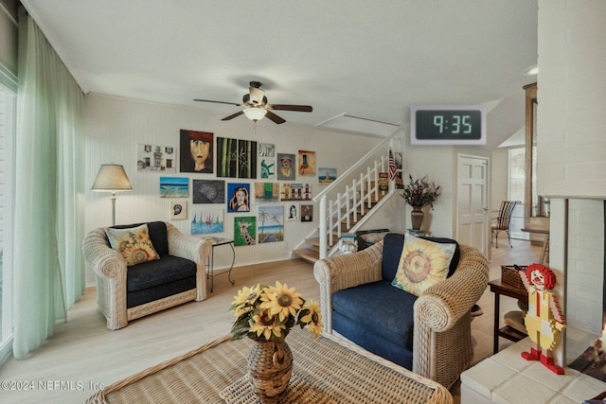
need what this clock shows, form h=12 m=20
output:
h=9 m=35
